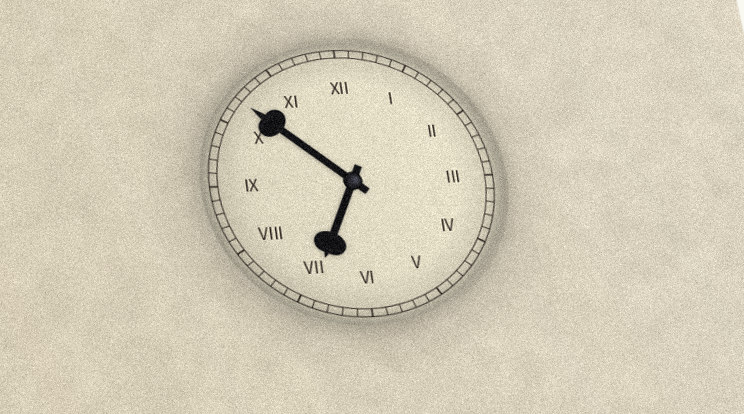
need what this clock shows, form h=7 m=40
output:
h=6 m=52
